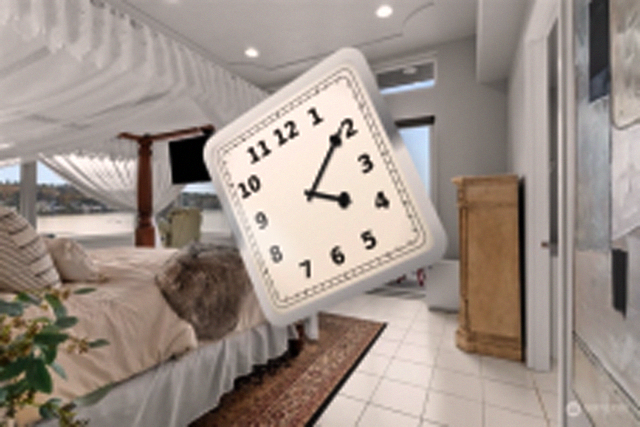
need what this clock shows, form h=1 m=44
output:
h=4 m=9
